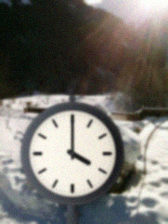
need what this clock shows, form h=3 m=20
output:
h=4 m=0
